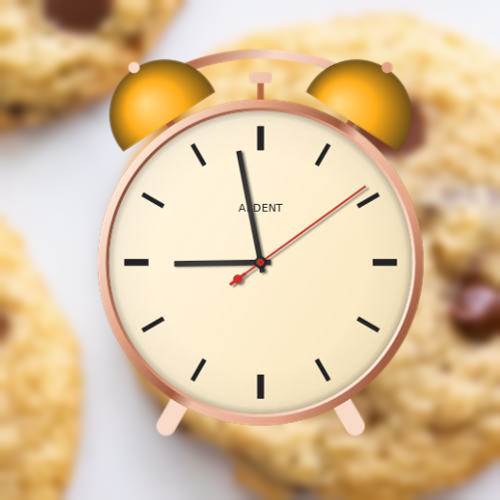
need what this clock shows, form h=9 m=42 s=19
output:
h=8 m=58 s=9
